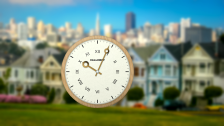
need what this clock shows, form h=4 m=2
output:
h=10 m=4
